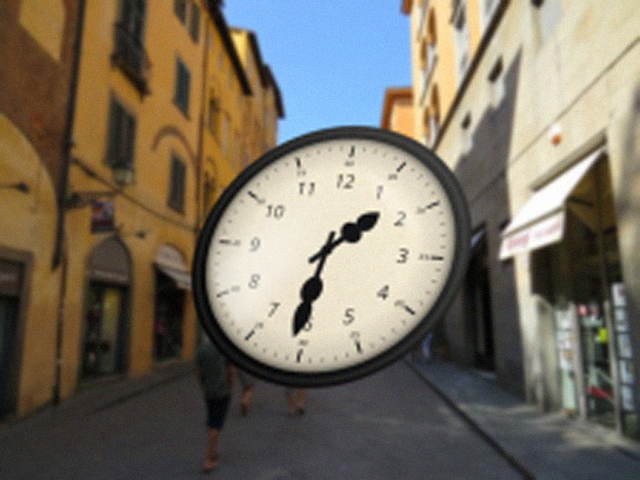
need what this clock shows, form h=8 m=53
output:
h=1 m=31
